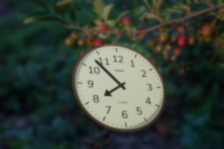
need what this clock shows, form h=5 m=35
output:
h=7 m=53
